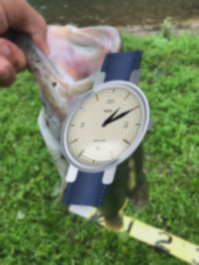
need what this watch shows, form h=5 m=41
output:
h=1 m=10
